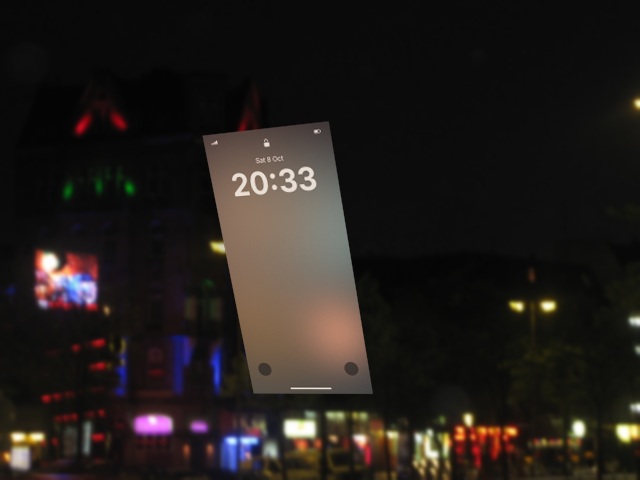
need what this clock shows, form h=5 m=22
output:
h=20 m=33
